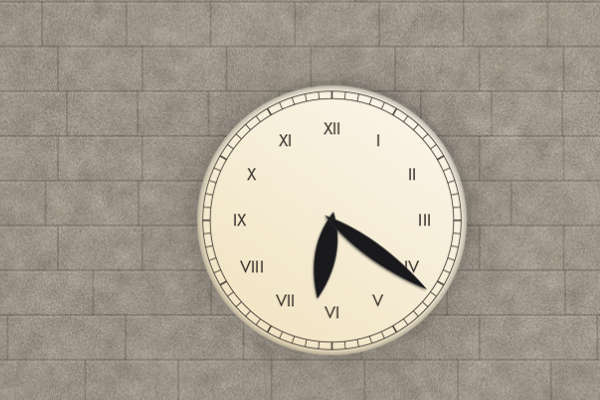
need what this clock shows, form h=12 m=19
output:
h=6 m=21
